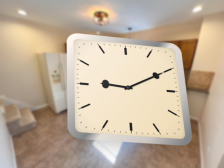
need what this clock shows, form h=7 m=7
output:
h=9 m=10
